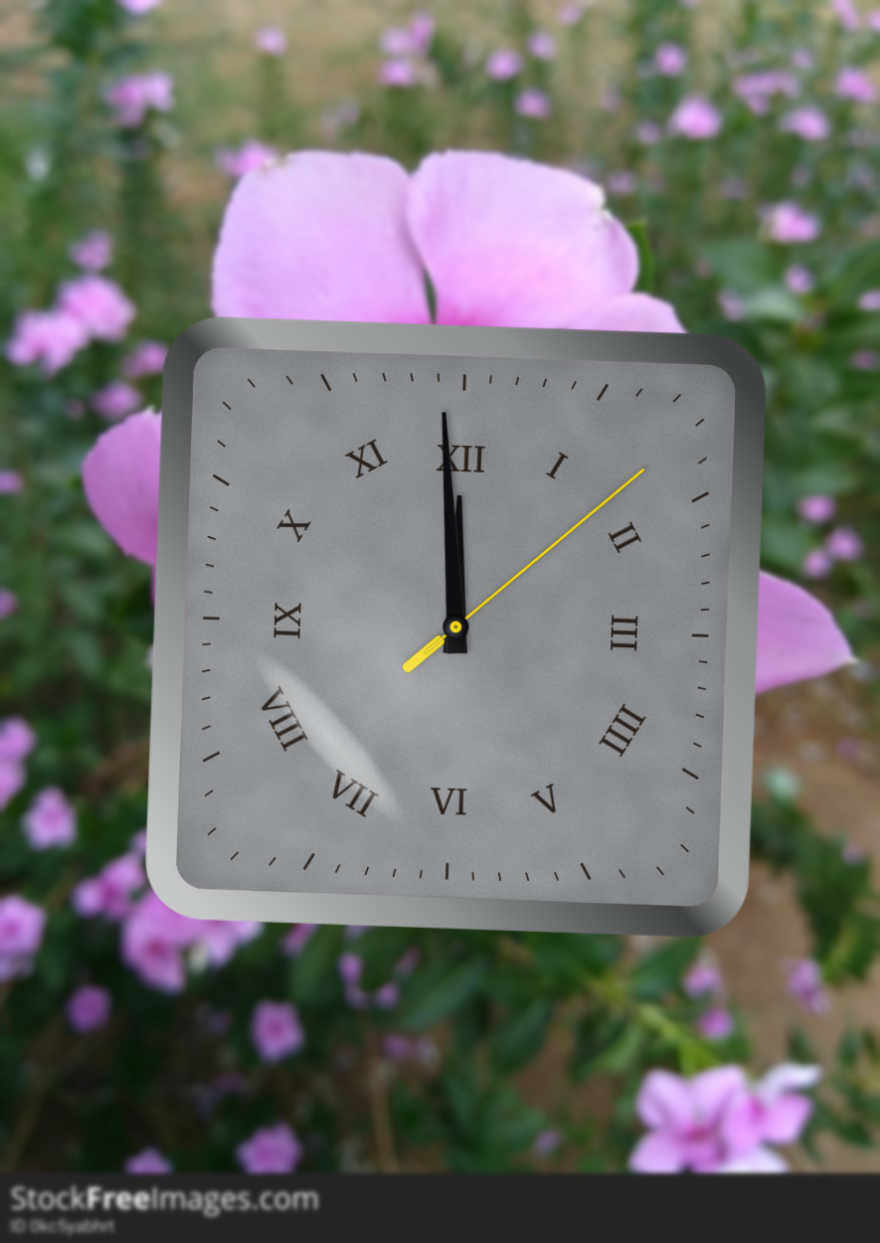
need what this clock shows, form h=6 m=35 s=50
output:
h=11 m=59 s=8
